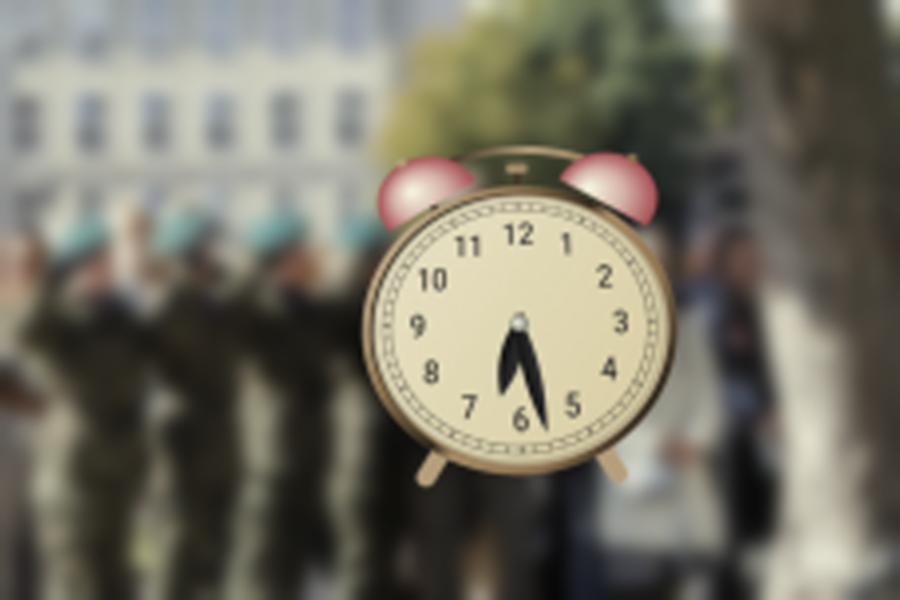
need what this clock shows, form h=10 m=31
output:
h=6 m=28
